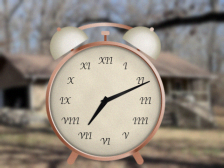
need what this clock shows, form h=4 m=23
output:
h=7 m=11
